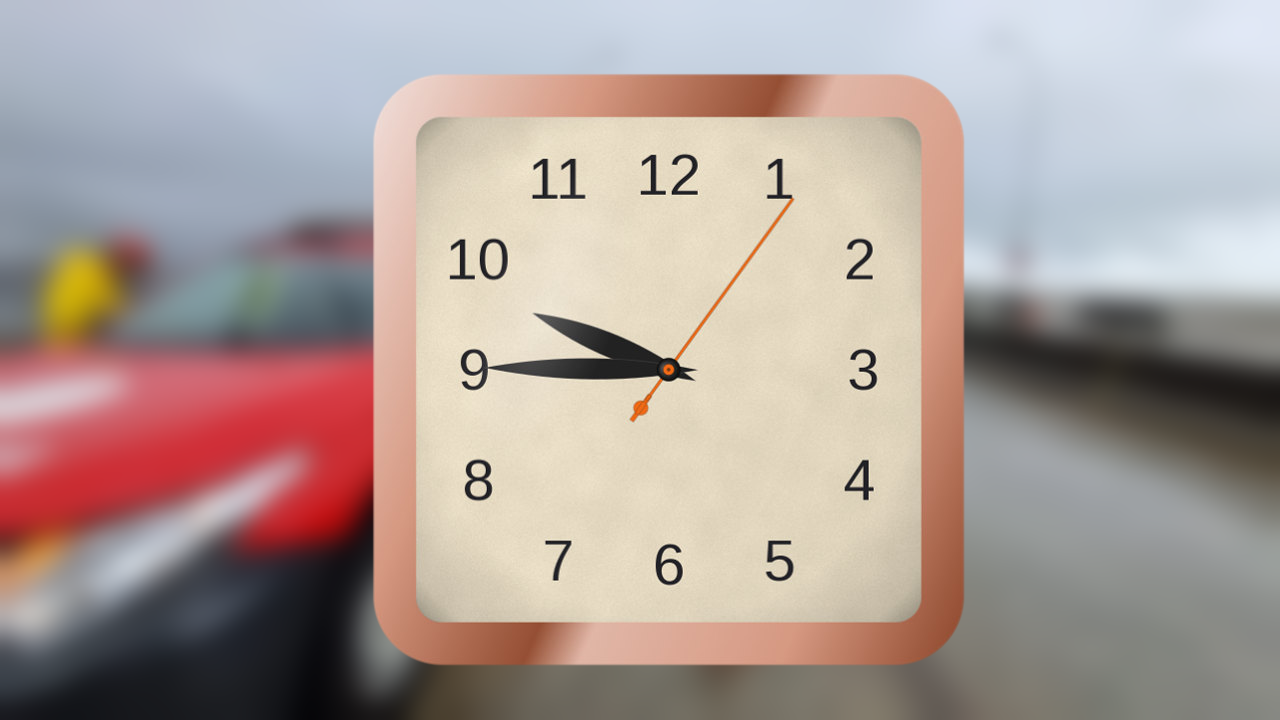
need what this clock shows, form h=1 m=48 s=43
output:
h=9 m=45 s=6
